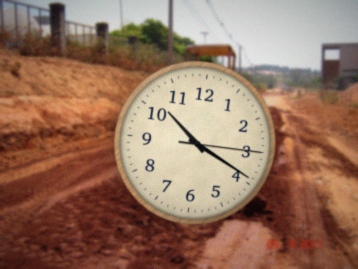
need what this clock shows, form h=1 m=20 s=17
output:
h=10 m=19 s=15
